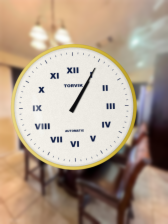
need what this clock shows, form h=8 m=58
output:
h=1 m=5
